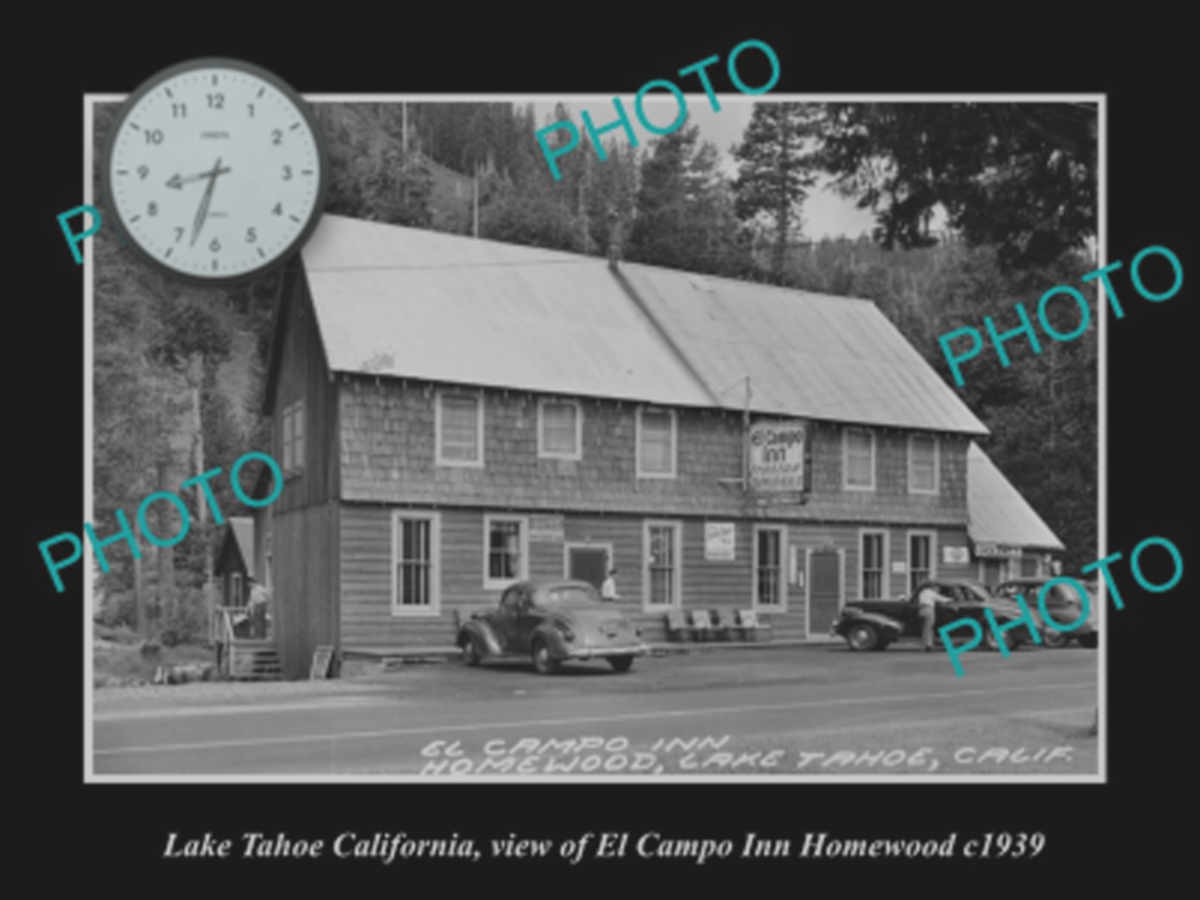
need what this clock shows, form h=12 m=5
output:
h=8 m=33
